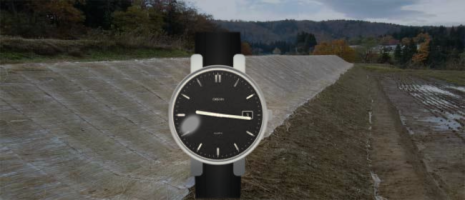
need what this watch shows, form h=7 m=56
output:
h=9 m=16
